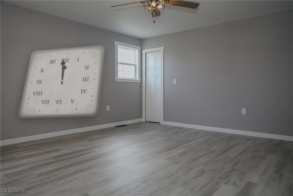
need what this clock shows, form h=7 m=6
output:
h=11 m=59
